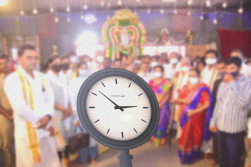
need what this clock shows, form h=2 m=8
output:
h=2 m=52
